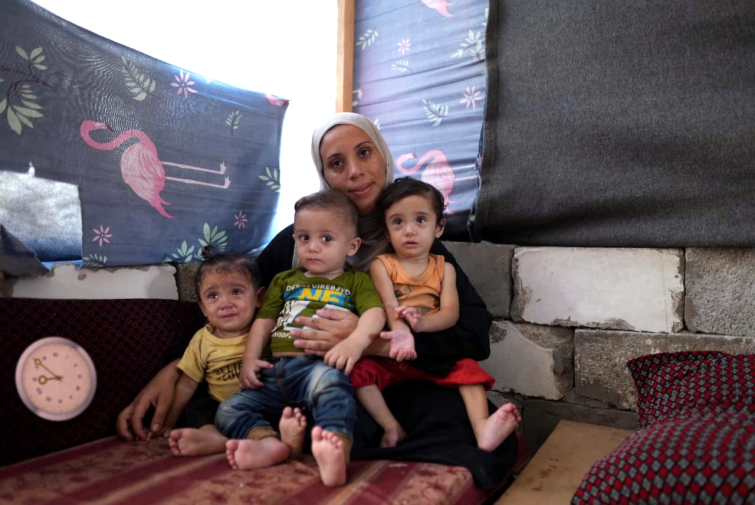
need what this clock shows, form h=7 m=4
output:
h=8 m=52
